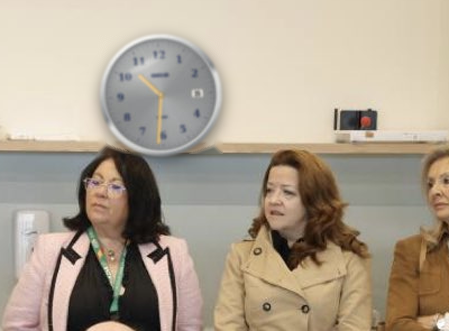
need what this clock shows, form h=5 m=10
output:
h=10 m=31
